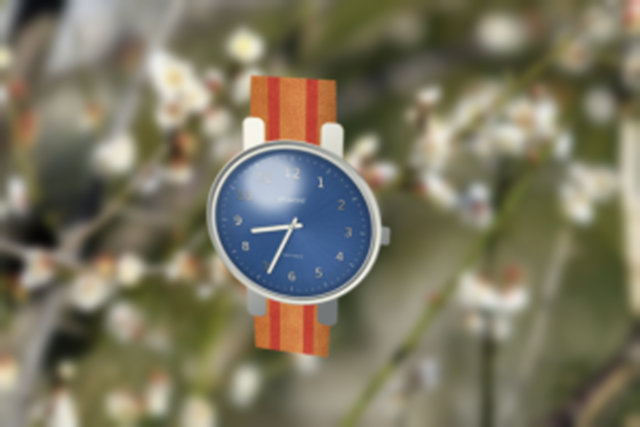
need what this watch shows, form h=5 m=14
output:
h=8 m=34
